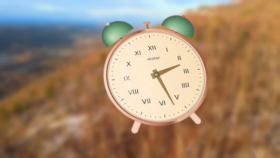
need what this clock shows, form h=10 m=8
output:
h=2 m=27
